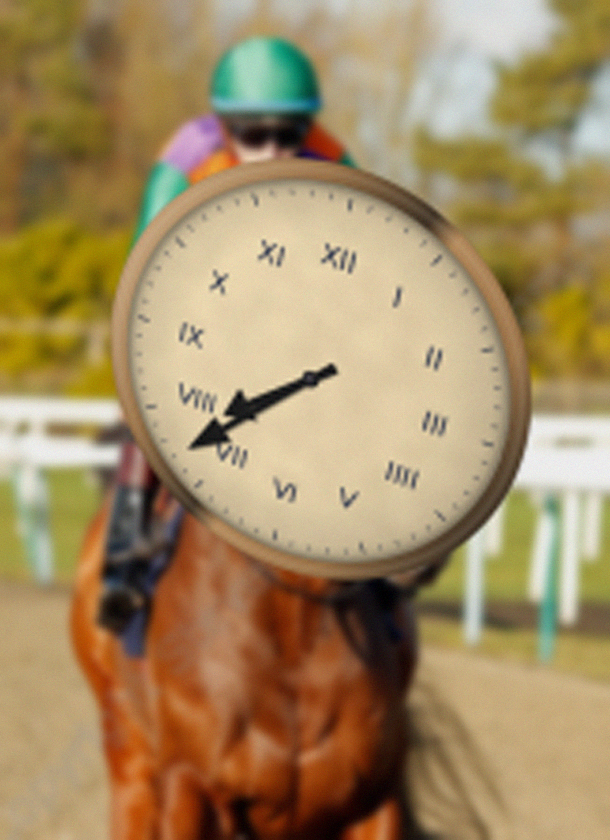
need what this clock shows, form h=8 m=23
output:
h=7 m=37
